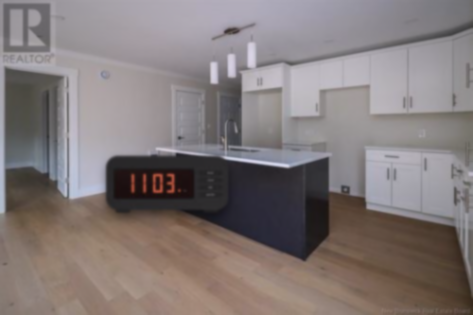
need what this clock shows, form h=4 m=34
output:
h=11 m=3
